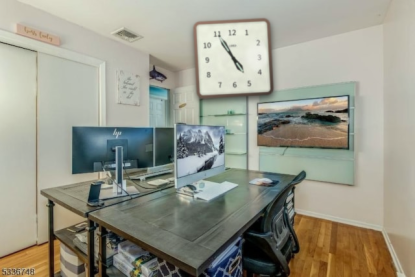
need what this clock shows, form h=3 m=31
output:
h=4 m=55
